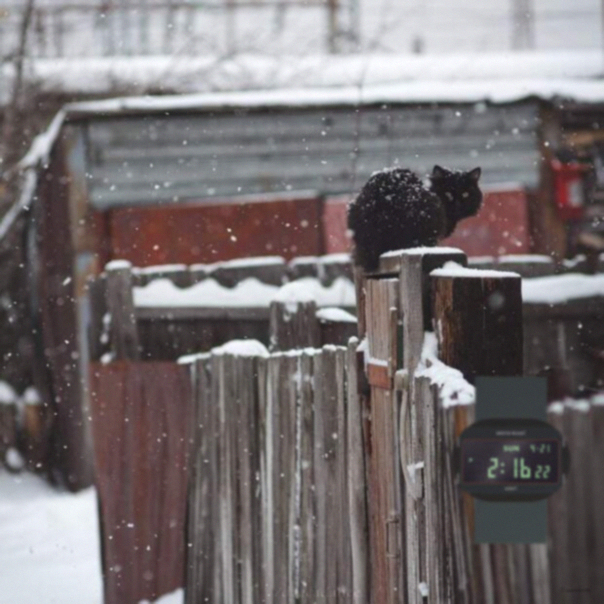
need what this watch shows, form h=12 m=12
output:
h=2 m=16
